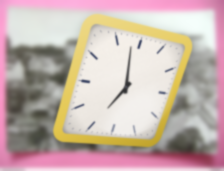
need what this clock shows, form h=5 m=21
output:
h=6 m=58
